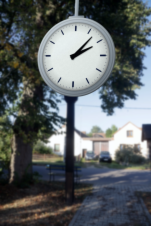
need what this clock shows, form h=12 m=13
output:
h=2 m=7
